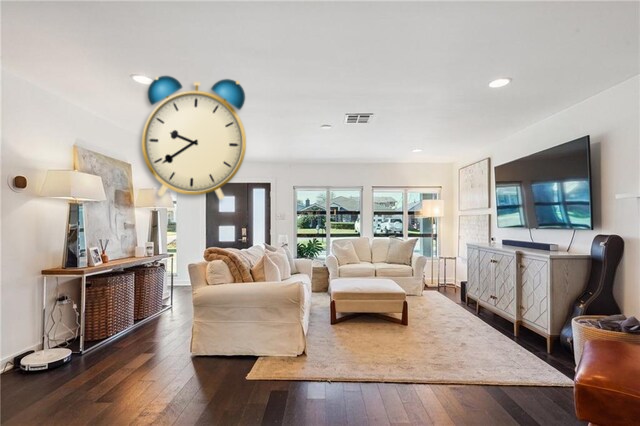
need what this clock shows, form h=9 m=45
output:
h=9 m=39
